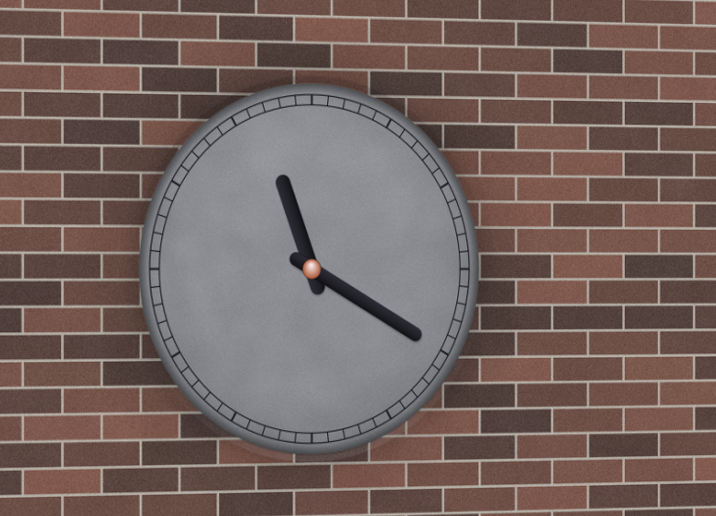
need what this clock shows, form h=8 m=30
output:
h=11 m=20
